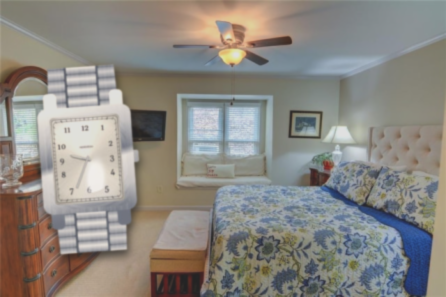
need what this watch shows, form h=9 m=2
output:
h=9 m=34
